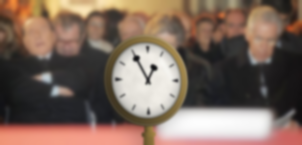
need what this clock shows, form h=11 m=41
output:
h=12 m=55
